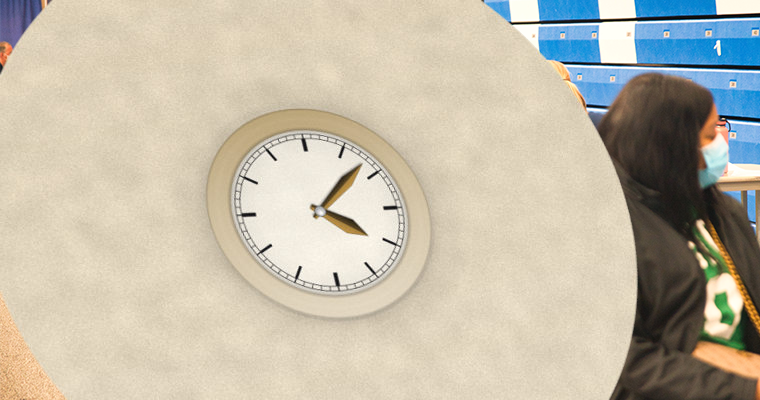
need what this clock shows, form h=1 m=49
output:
h=4 m=8
